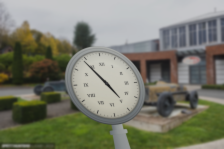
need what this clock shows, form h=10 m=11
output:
h=4 m=54
